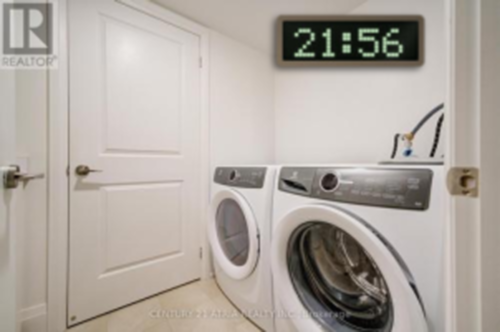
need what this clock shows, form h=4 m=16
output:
h=21 m=56
